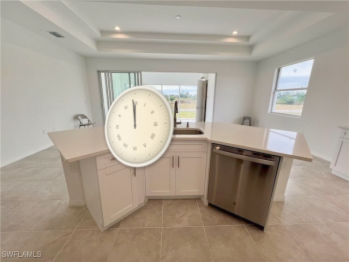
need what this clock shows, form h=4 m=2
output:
h=11 m=59
